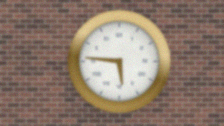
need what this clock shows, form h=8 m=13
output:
h=5 m=46
